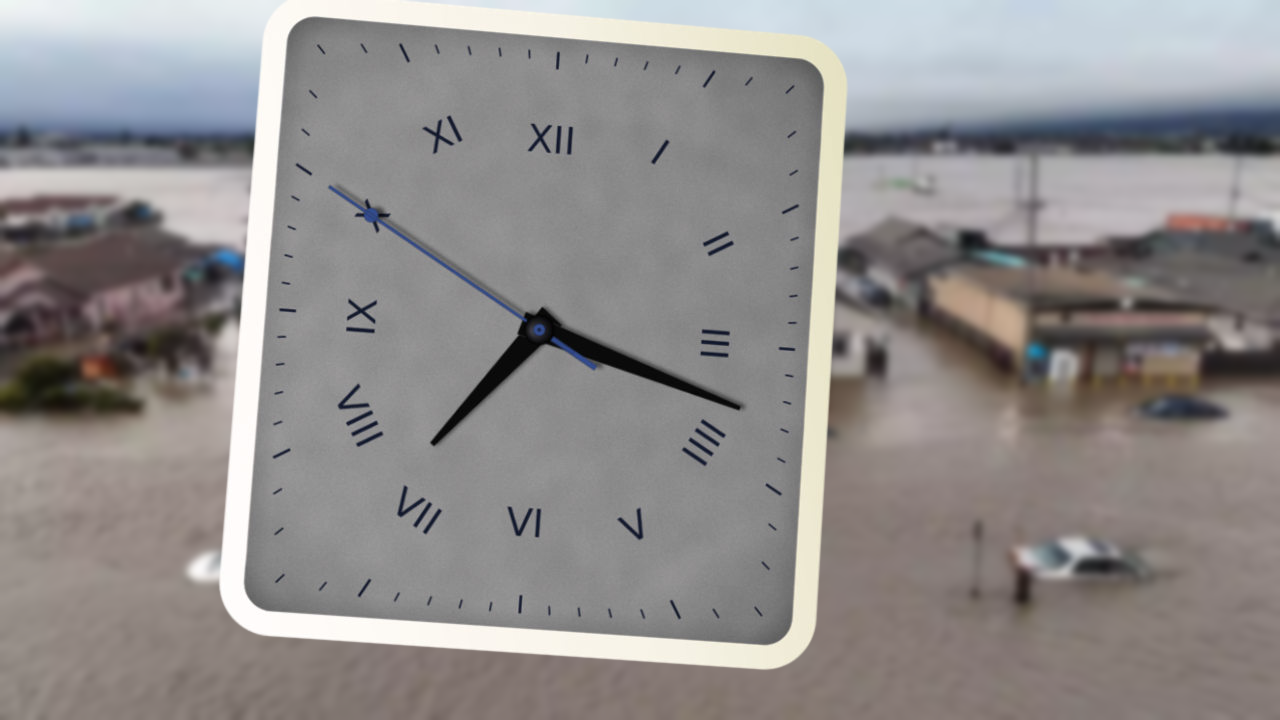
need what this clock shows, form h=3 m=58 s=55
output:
h=7 m=17 s=50
